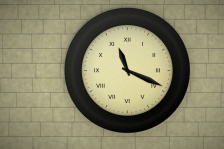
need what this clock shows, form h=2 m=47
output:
h=11 m=19
